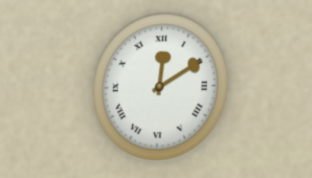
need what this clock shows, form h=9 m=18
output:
h=12 m=10
